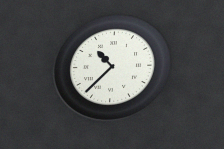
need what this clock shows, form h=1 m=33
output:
h=10 m=37
